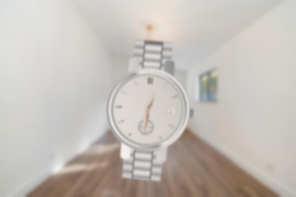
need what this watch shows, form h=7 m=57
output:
h=12 m=31
